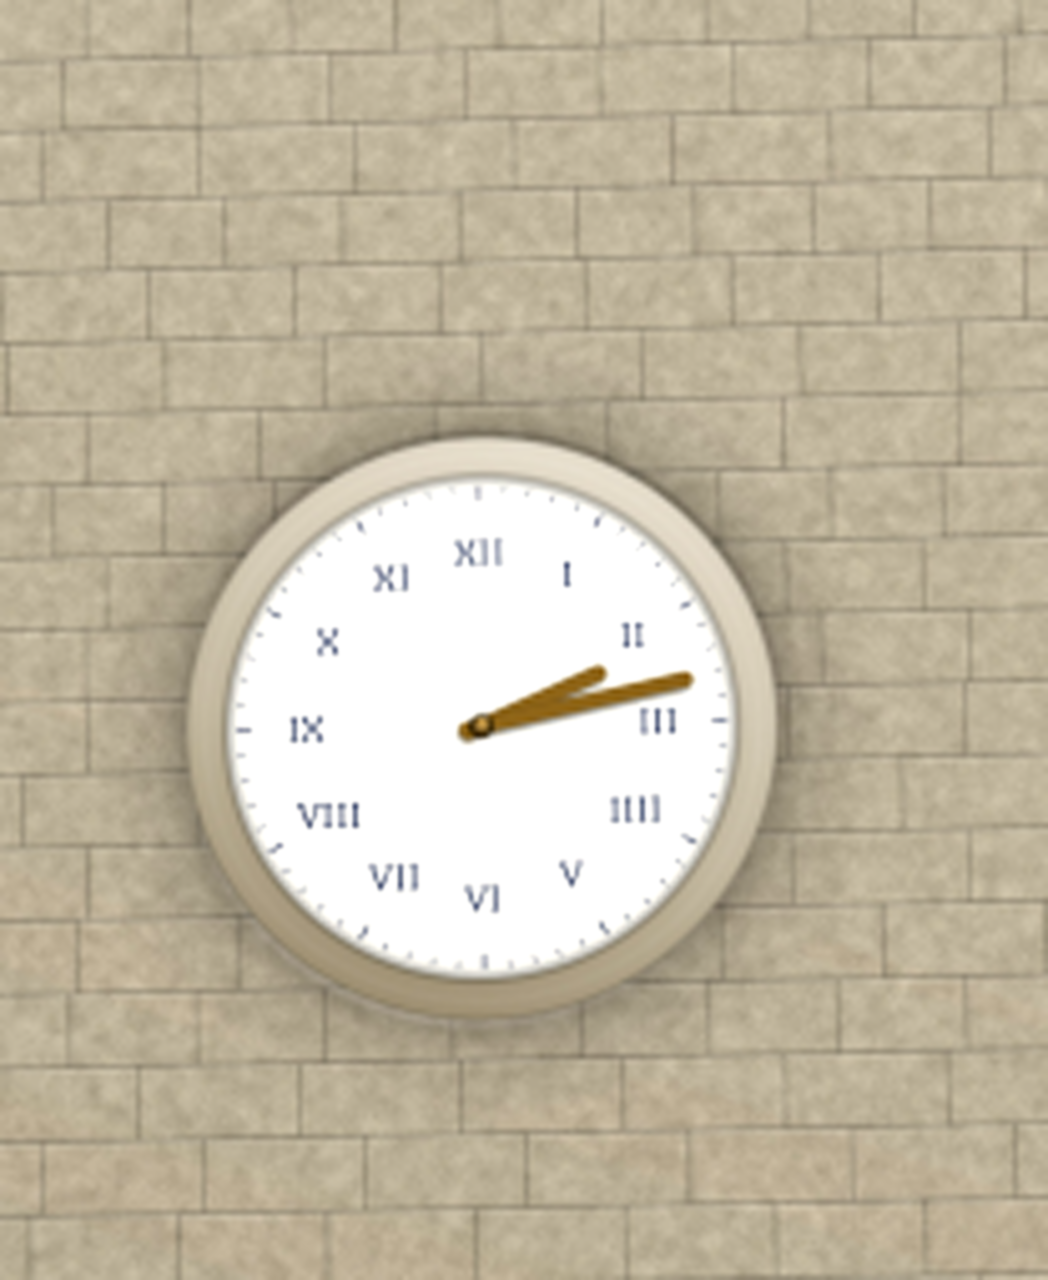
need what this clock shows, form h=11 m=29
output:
h=2 m=13
